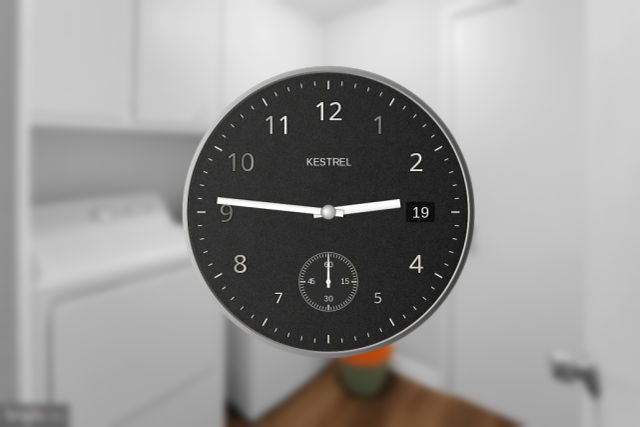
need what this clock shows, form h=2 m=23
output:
h=2 m=46
